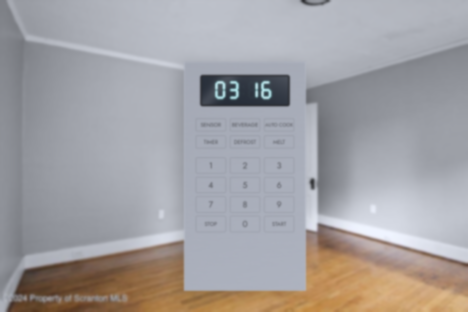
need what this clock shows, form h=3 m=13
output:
h=3 m=16
